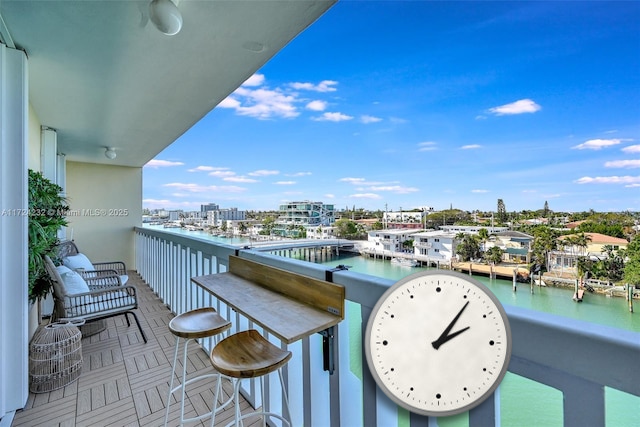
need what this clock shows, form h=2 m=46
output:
h=2 m=6
